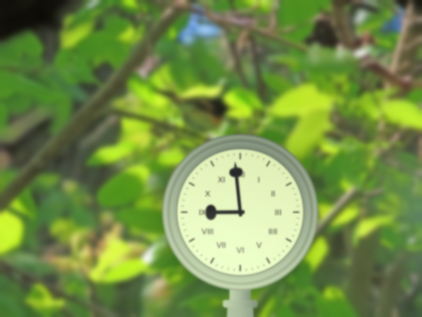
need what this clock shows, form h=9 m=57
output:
h=8 m=59
